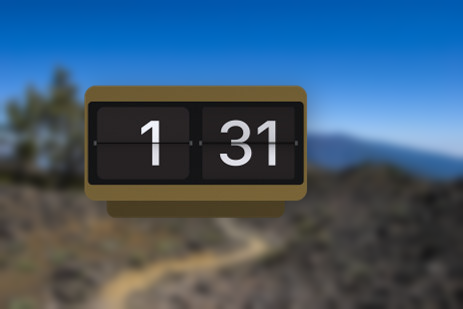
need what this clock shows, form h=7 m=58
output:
h=1 m=31
